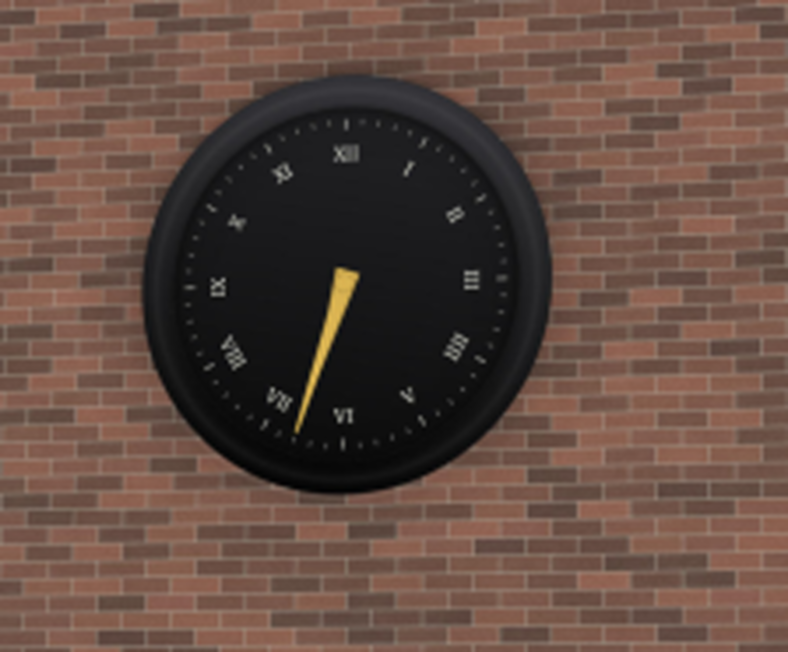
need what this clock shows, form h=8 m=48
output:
h=6 m=33
